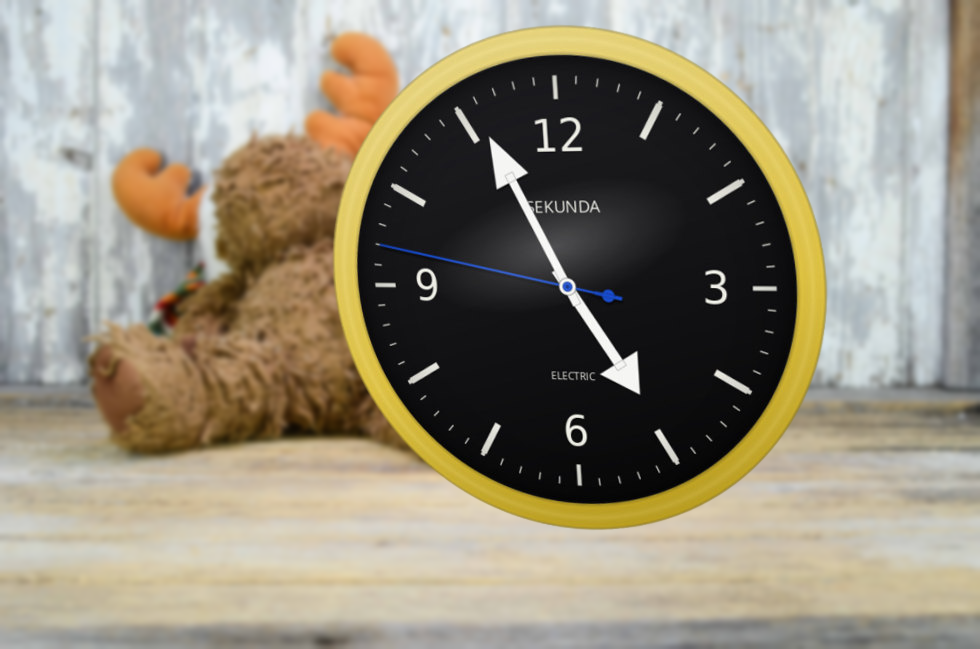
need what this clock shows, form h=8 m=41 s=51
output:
h=4 m=55 s=47
